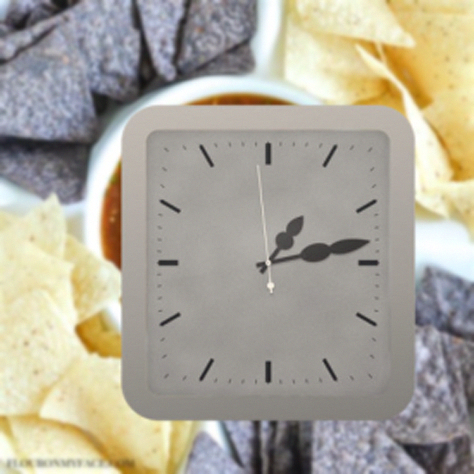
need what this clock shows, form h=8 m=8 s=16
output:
h=1 m=12 s=59
